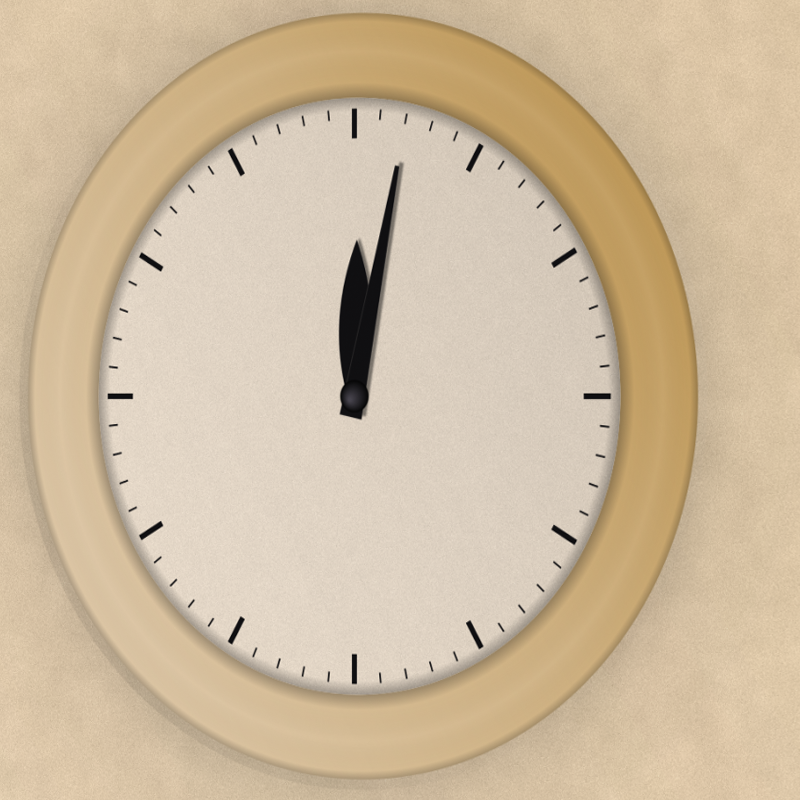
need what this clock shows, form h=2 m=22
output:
h=12 m=2
